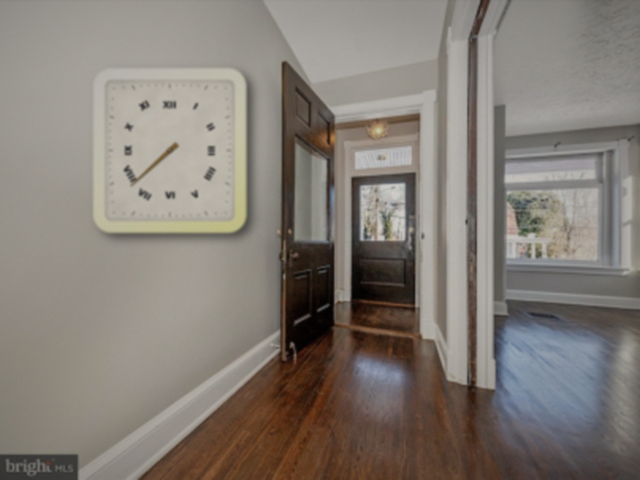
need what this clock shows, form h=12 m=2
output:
h=7 m=38
